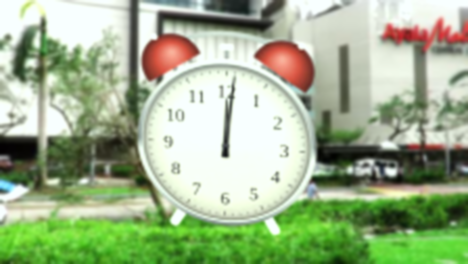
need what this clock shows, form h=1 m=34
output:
h=12 m=1
